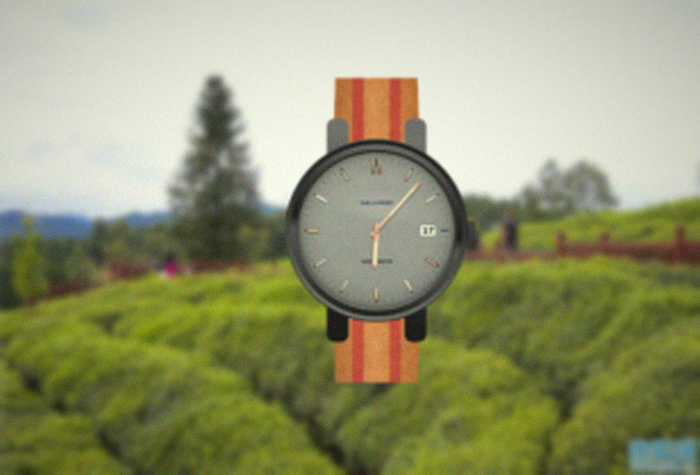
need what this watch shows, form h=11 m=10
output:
h=6 m=7
